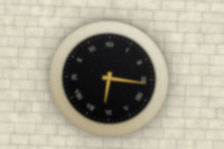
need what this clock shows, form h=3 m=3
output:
h=6 m=16
